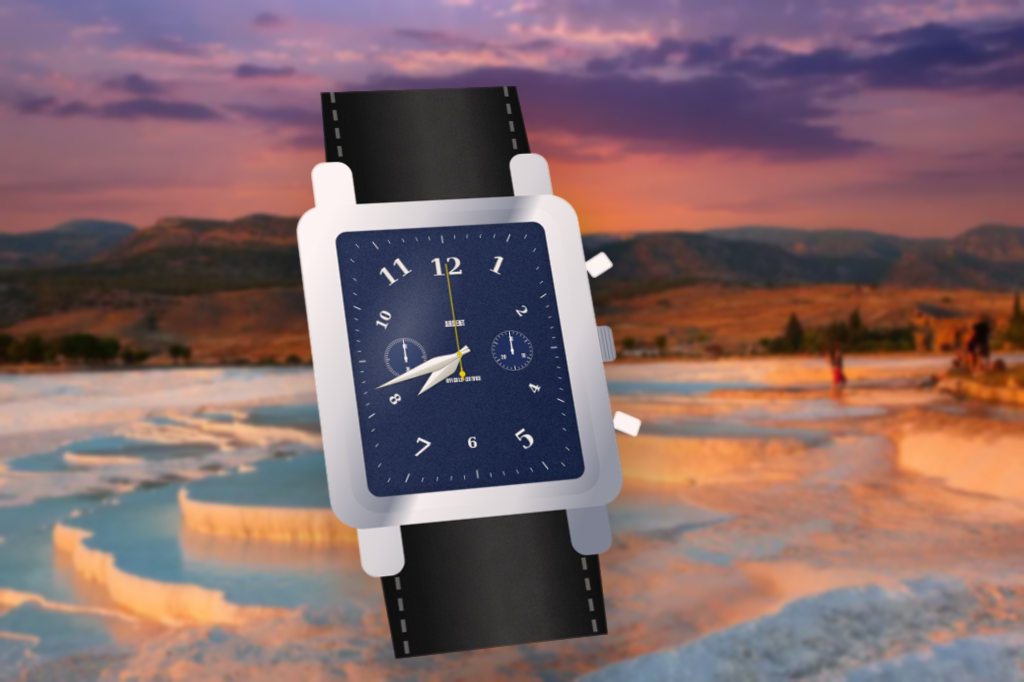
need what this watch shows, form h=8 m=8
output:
h=7 m=42
